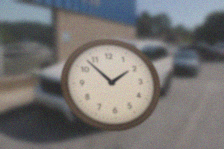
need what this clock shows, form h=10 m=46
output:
h=1 m=53
